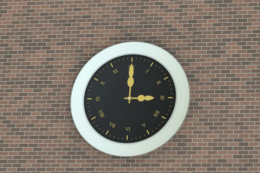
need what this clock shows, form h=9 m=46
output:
h=3 m=0
